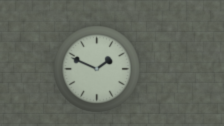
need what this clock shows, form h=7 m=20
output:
h=1 m=49
